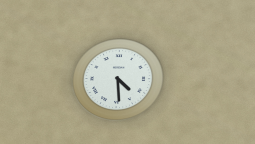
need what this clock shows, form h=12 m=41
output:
h=4 m=29
